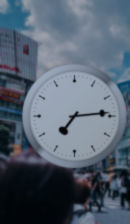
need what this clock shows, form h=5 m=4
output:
h=7 m=14
